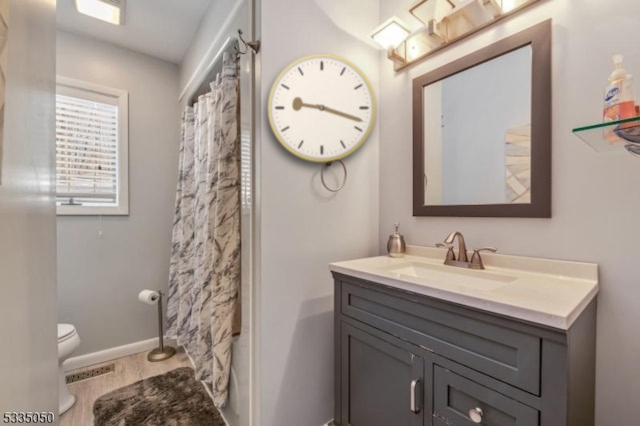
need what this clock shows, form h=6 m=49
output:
h=9 m=18
